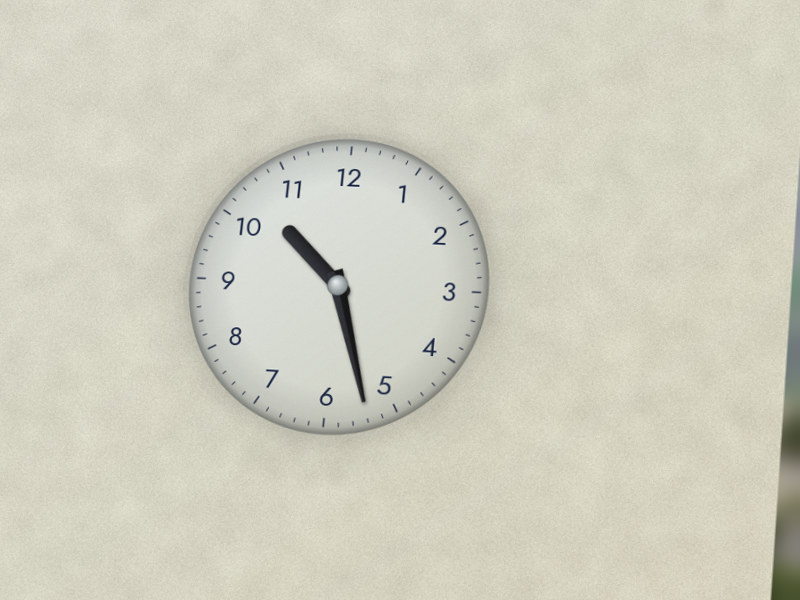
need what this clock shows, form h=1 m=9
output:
h=10 m=27
